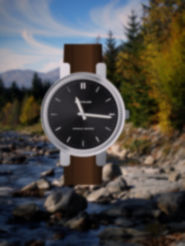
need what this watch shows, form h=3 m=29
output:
h=11 m=16
